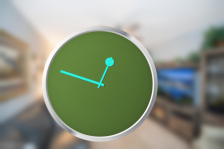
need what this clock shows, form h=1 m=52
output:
h=12 m=48
